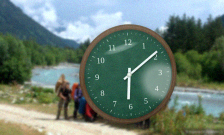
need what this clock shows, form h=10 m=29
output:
h=6 m=9
